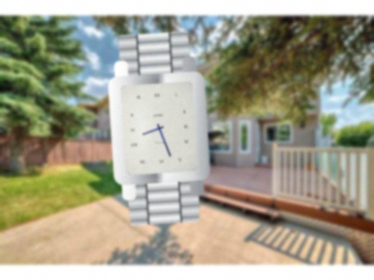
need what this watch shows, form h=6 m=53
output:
h=8 m=27
